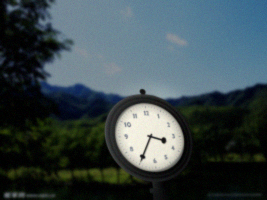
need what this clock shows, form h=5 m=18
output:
h=3 m=35
